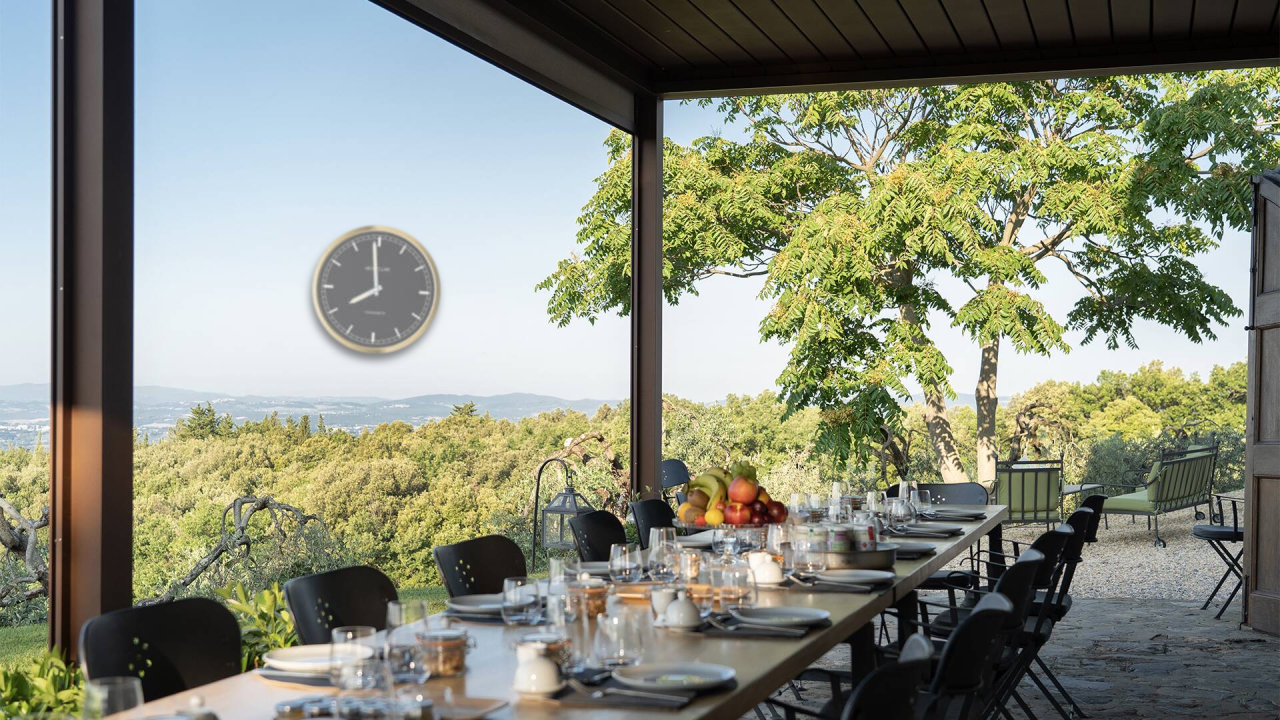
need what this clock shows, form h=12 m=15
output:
h=7 m=59
